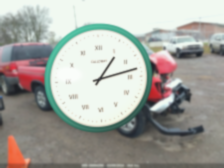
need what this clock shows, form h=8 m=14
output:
h=1 m=13
